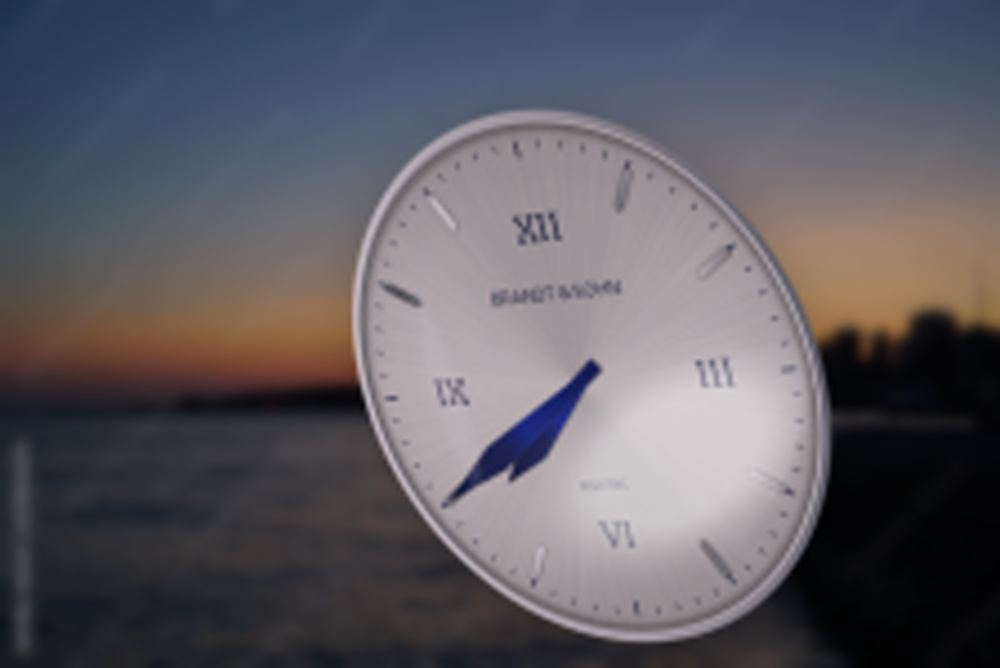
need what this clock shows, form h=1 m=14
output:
h=7 m=40
